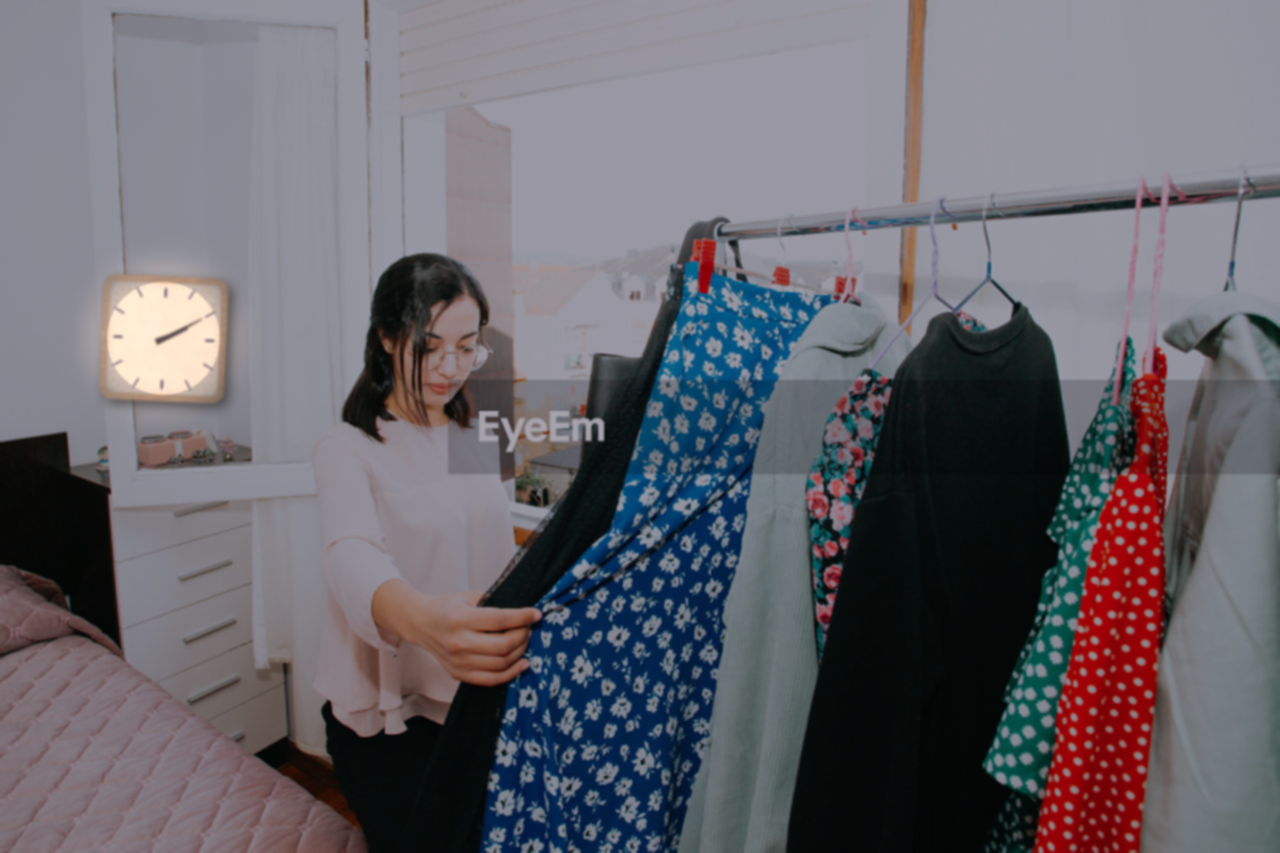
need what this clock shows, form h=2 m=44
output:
h=2 m=10
